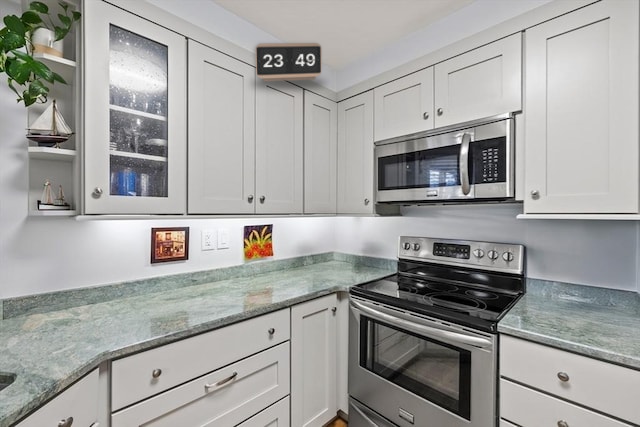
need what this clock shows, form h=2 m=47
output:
h=23 m=49
